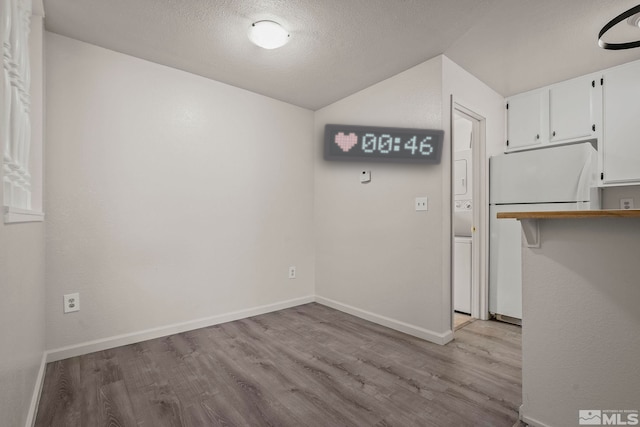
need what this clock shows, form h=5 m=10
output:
h=0 m=46
